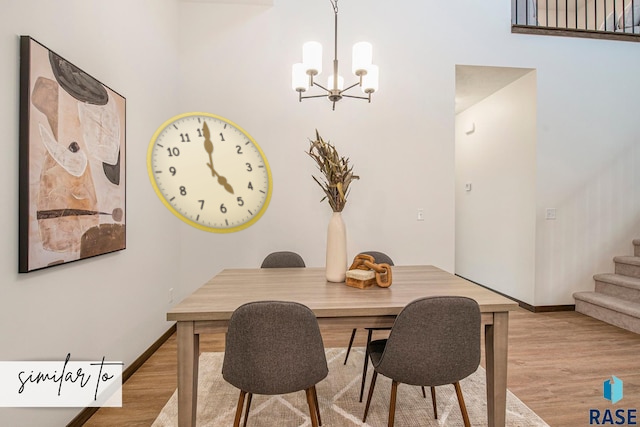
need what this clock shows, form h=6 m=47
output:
h=5 m=1
